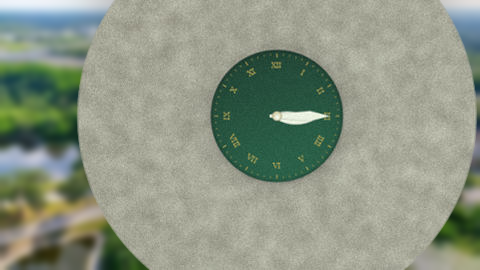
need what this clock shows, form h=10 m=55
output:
h=3 m=15
